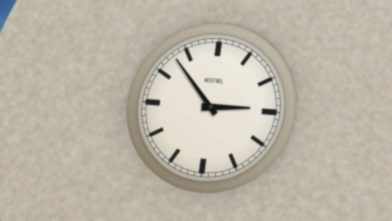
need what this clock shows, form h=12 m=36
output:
h=2 m=53
